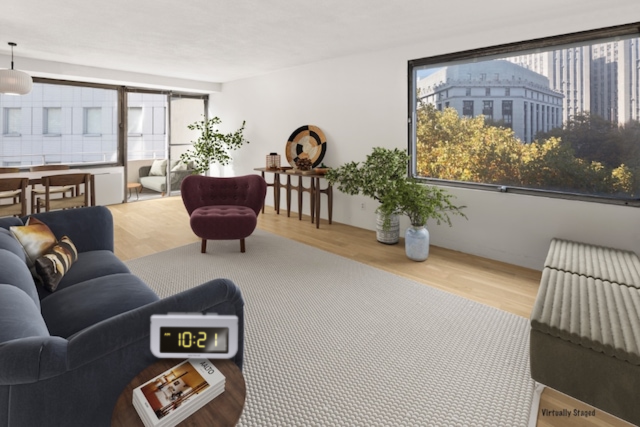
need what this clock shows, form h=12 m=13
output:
h=10 m=21
